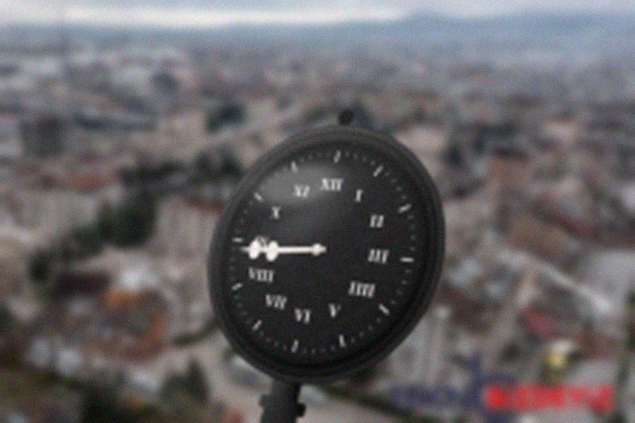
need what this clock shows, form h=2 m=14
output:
h=8 m=44
